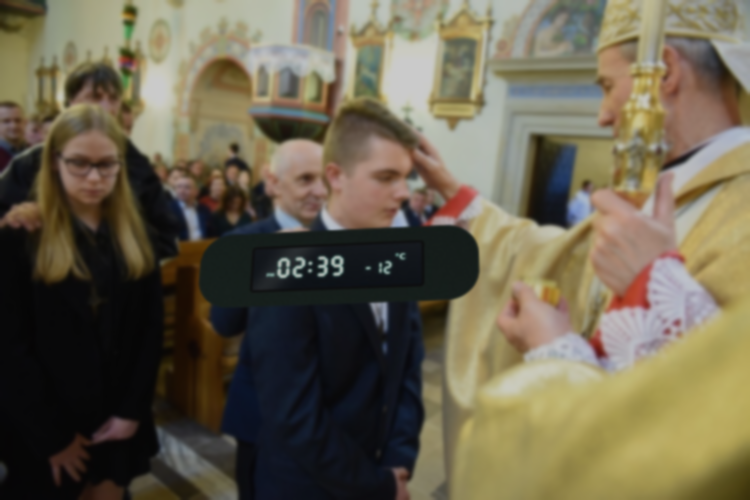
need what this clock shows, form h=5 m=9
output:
h=2 m=39
